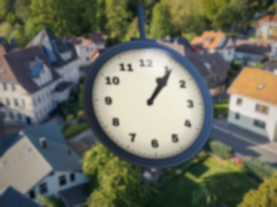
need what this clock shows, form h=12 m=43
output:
h=1 m=6
